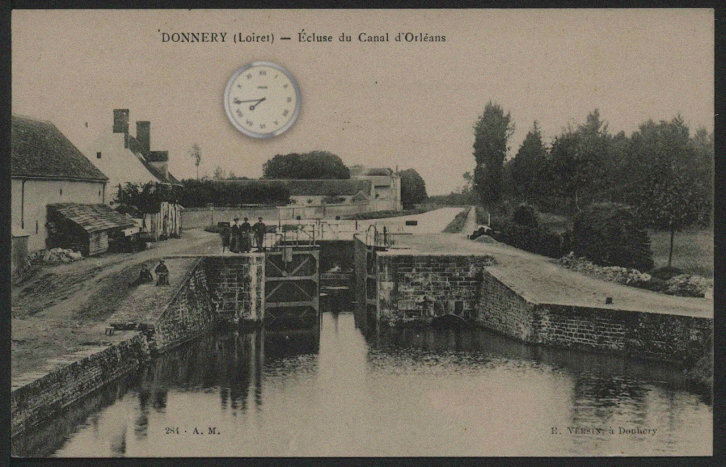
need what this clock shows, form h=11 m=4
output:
h=7 m=44
